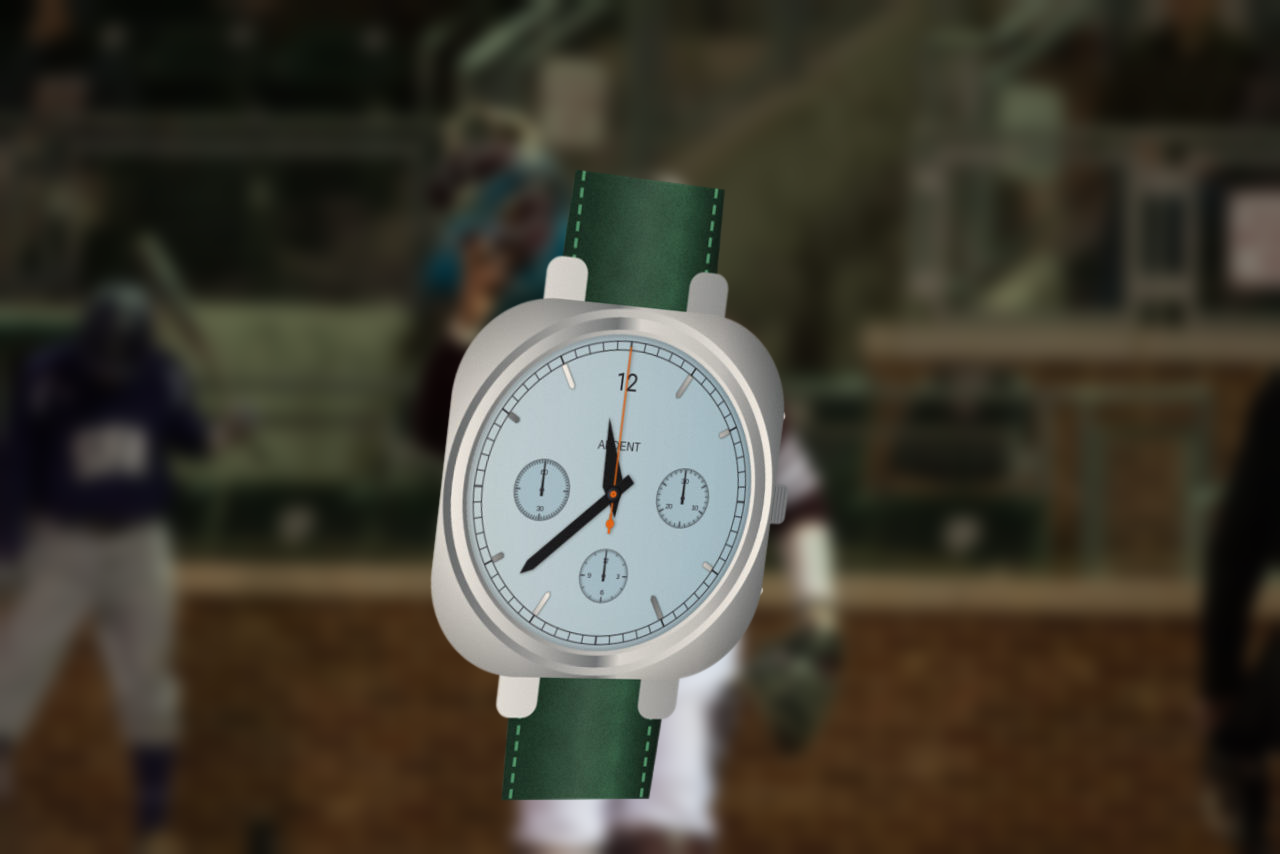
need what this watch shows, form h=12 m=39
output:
h=11 m=38
